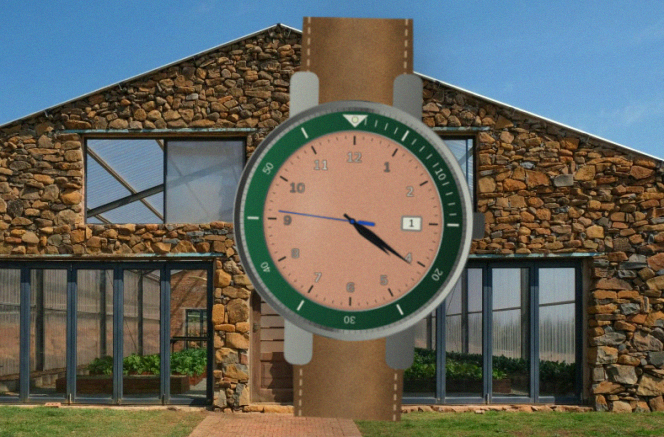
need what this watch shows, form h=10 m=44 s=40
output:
h=4 m=20 s=46
